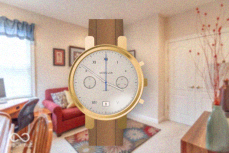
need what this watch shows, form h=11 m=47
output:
h=3 m=51
